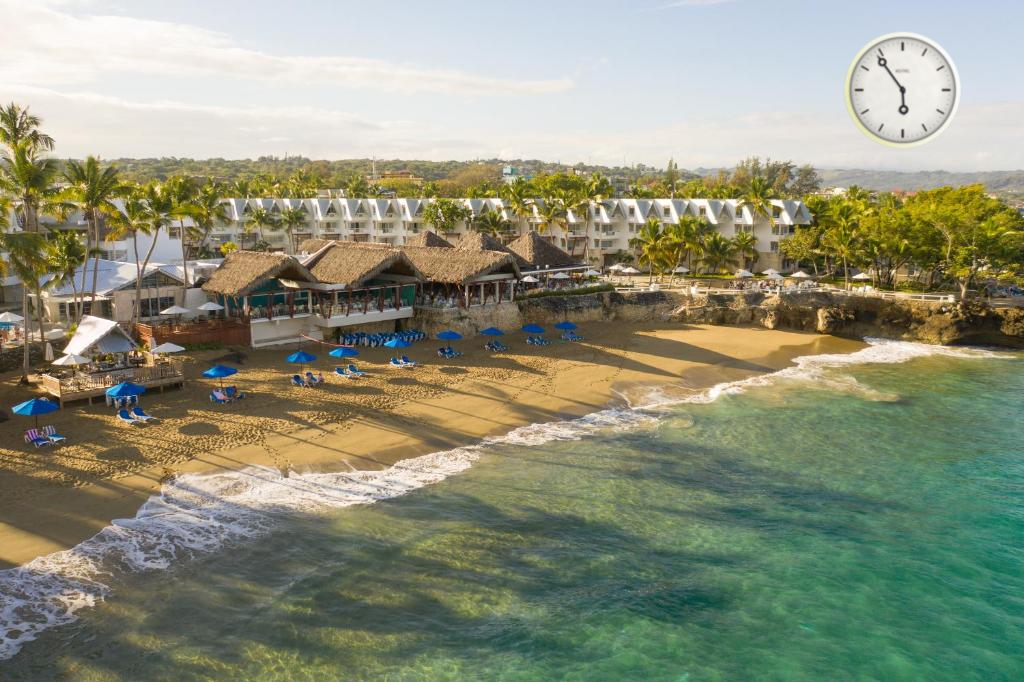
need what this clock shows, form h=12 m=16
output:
h=5 m=54
